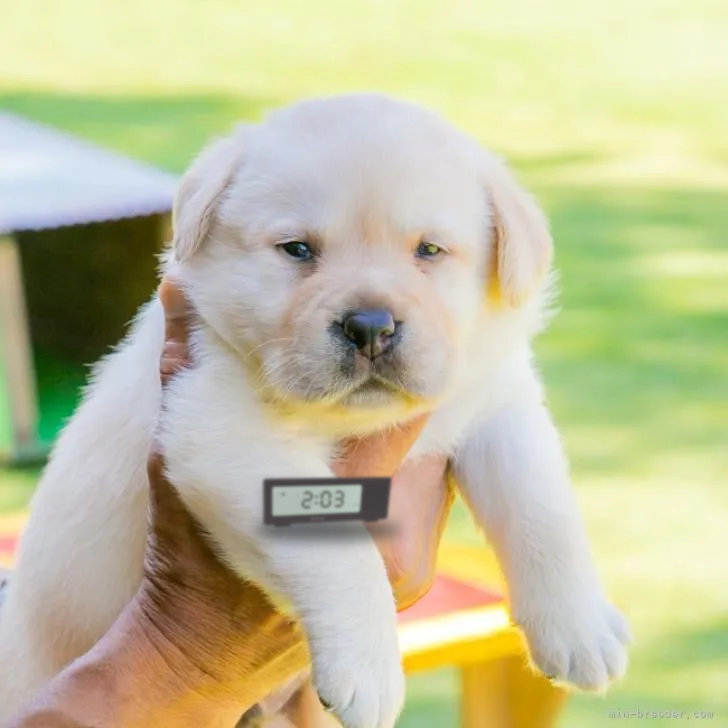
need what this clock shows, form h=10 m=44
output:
h=2 m=3
